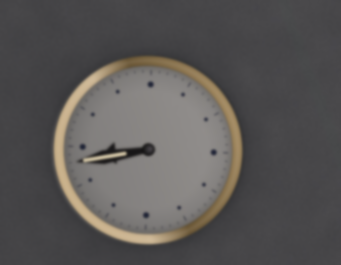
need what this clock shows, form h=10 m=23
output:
h=8 m=43
